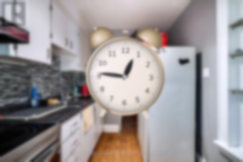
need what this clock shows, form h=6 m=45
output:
h=12 m=46
